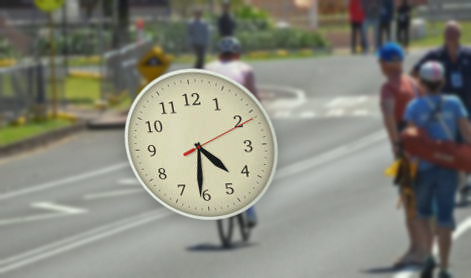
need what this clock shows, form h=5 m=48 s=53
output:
h=4 m=31 s=11
